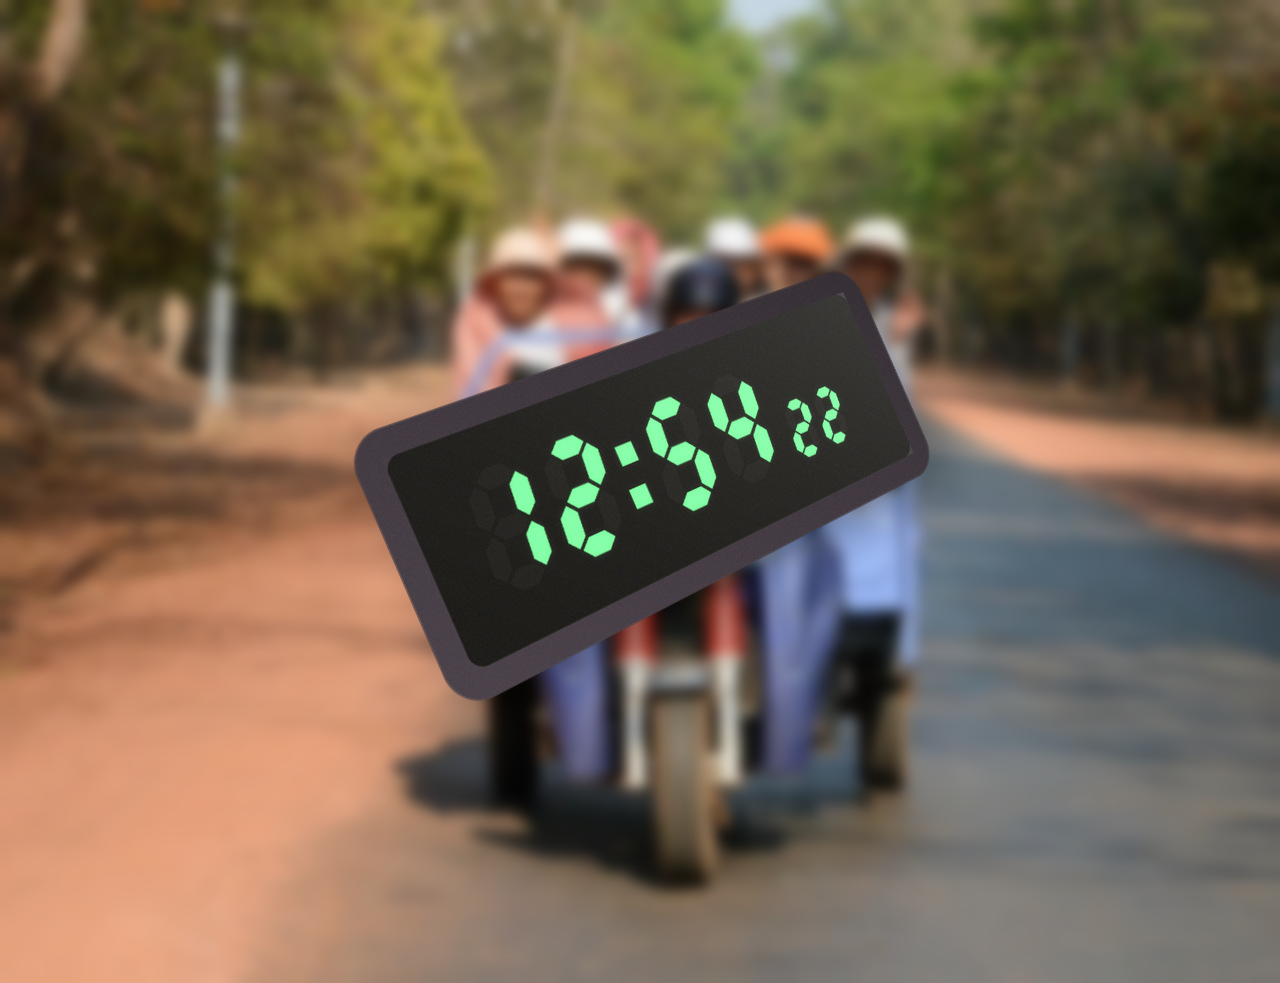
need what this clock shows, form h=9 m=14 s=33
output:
h=12 m=54 s=22
